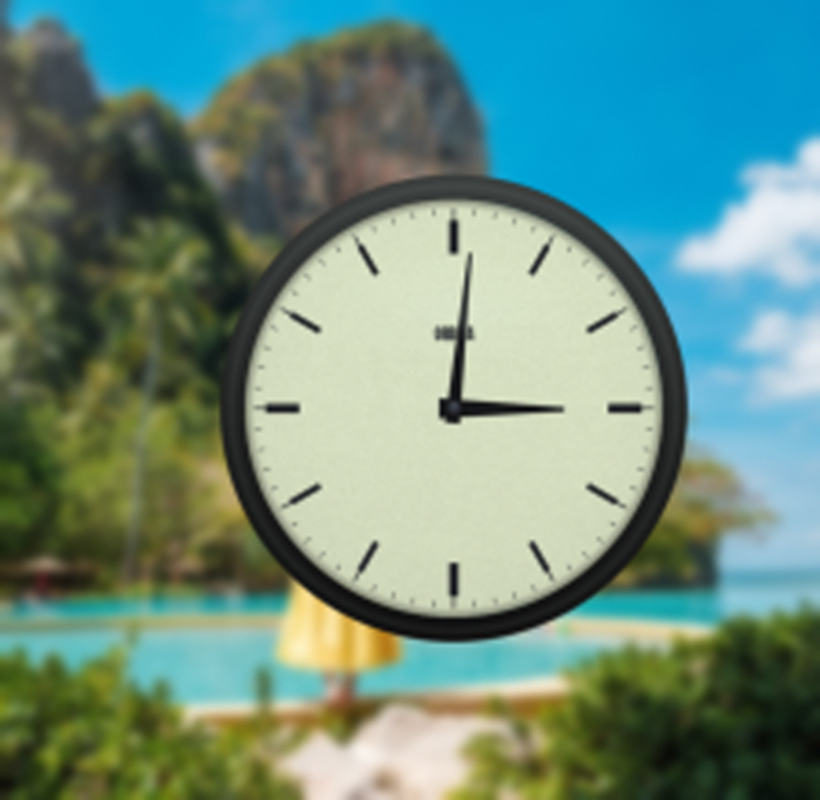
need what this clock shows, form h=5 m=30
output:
h=3 m=1
